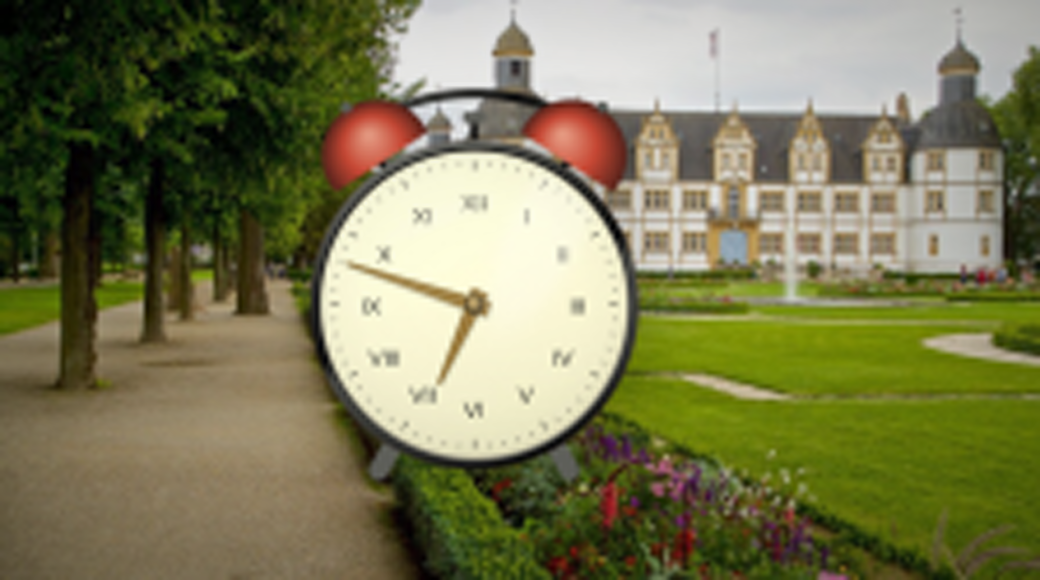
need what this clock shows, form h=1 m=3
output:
h=6 m=48
